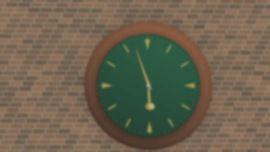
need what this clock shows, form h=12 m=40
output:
h=5 m=57
